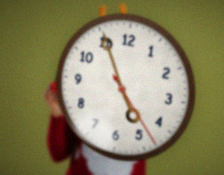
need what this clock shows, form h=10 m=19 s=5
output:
h=4 m=55 s=23
